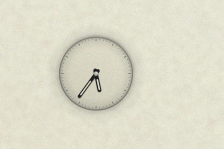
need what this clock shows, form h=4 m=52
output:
h=5 m=36
